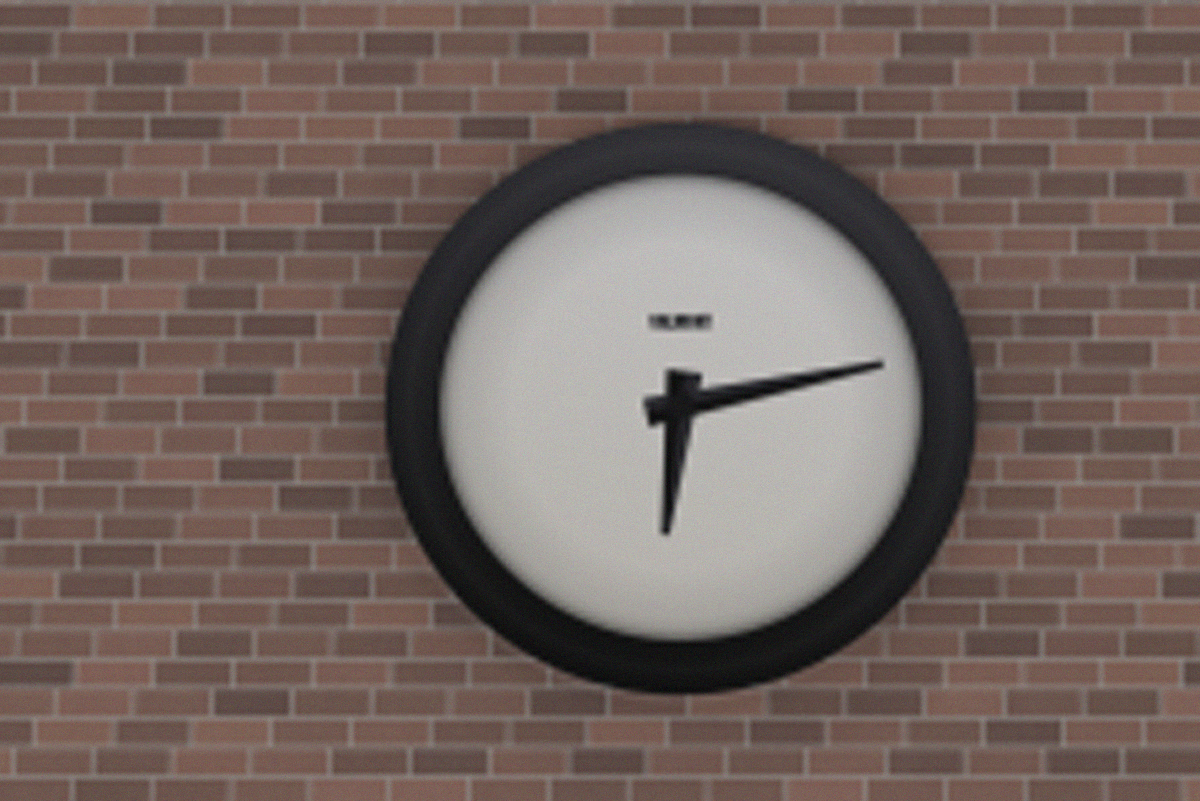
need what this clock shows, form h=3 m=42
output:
h=6 m=13
